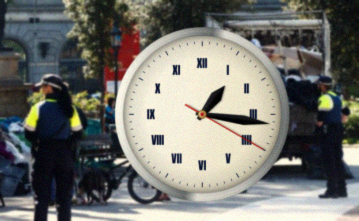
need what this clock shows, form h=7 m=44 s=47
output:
h=1 m=16 s=20
